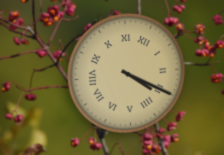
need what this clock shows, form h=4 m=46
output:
h=3 m=15
